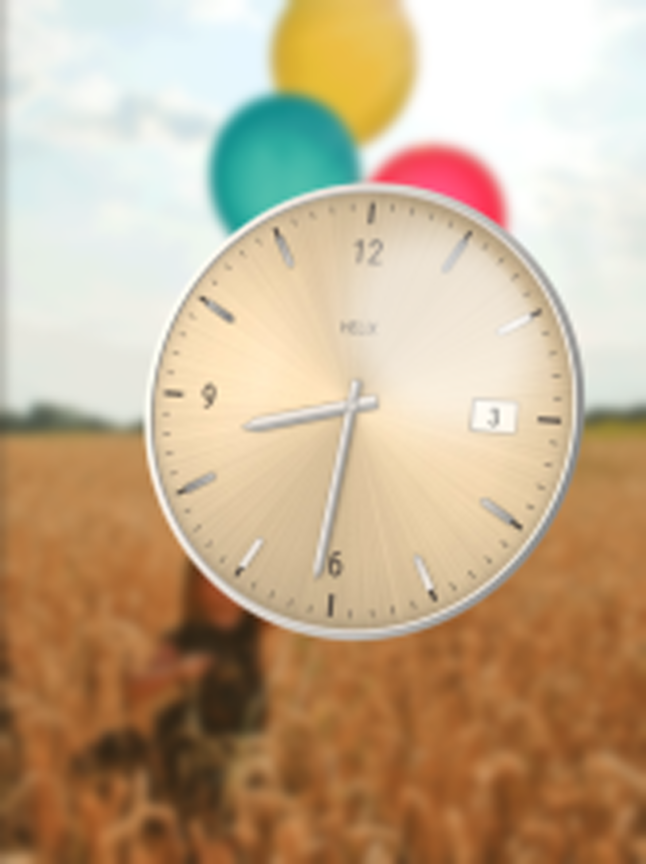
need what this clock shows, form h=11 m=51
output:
h=8 m=31
